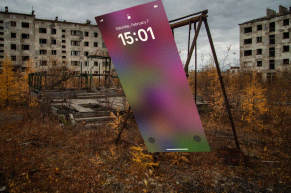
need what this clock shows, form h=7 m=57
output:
h=15 m=1
